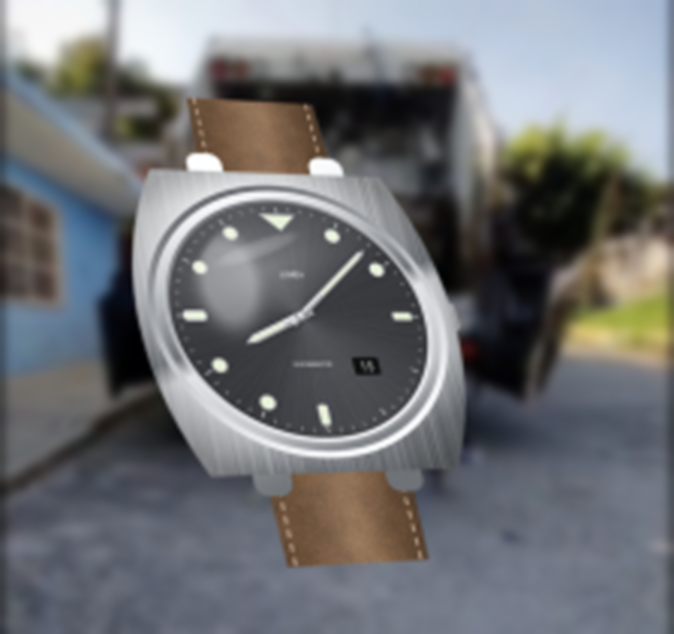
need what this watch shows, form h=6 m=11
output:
h=8 m=8
